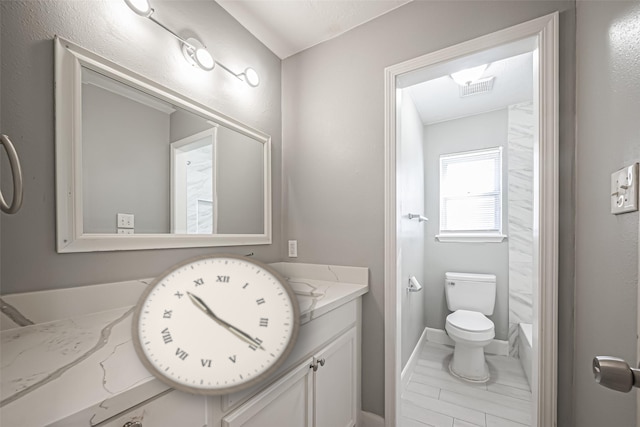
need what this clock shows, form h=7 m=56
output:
h=10 m=20
